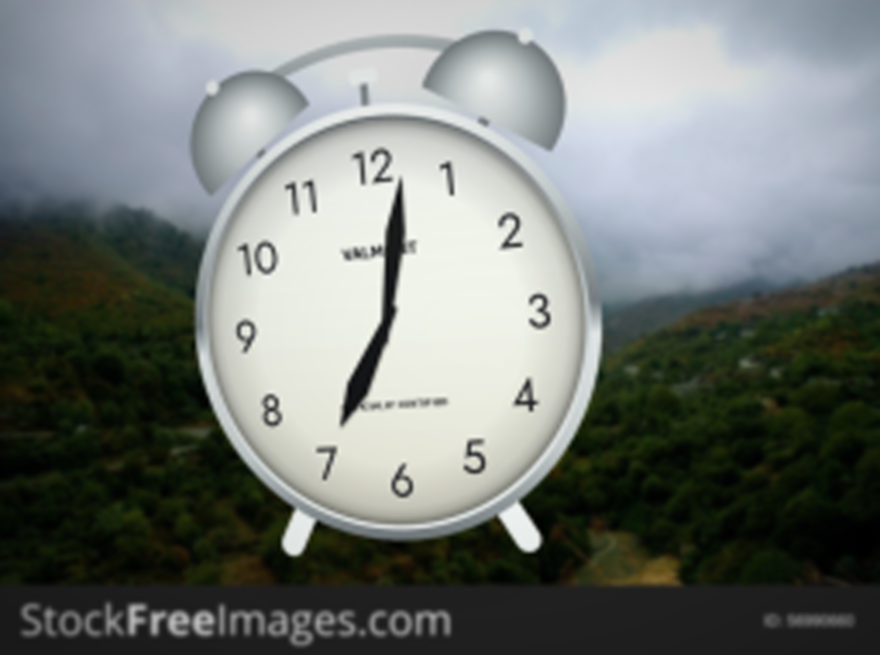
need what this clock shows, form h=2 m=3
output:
h=7 m=2
